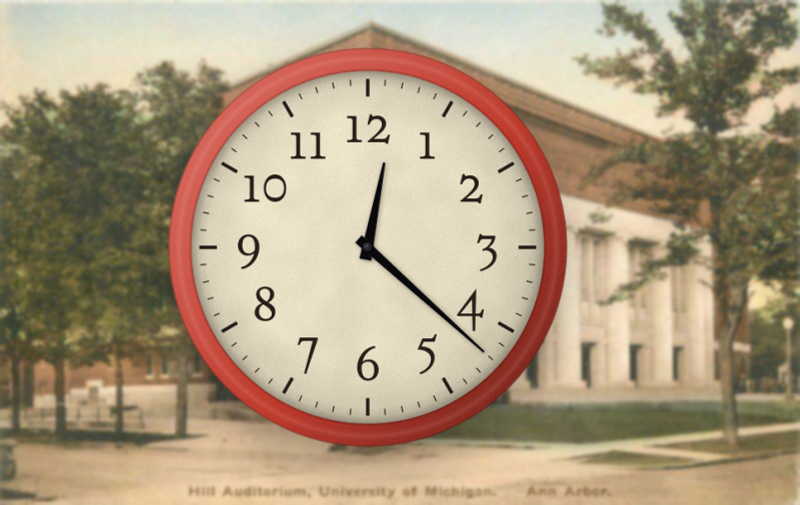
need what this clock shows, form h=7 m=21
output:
h=12 m=22
